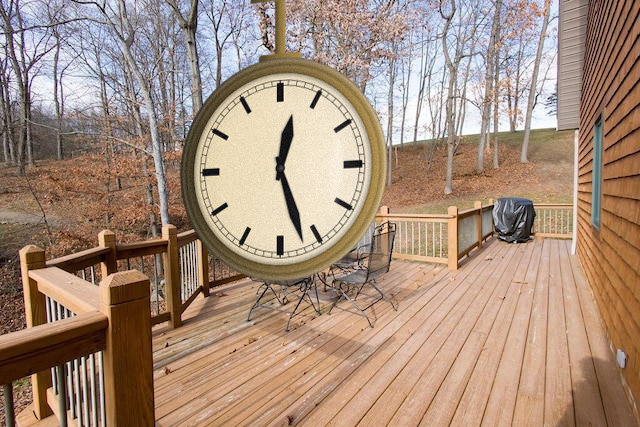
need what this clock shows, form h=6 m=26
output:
h=12 m=27
